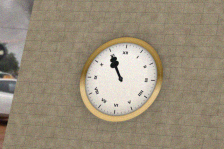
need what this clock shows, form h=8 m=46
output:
h=10 m=55
